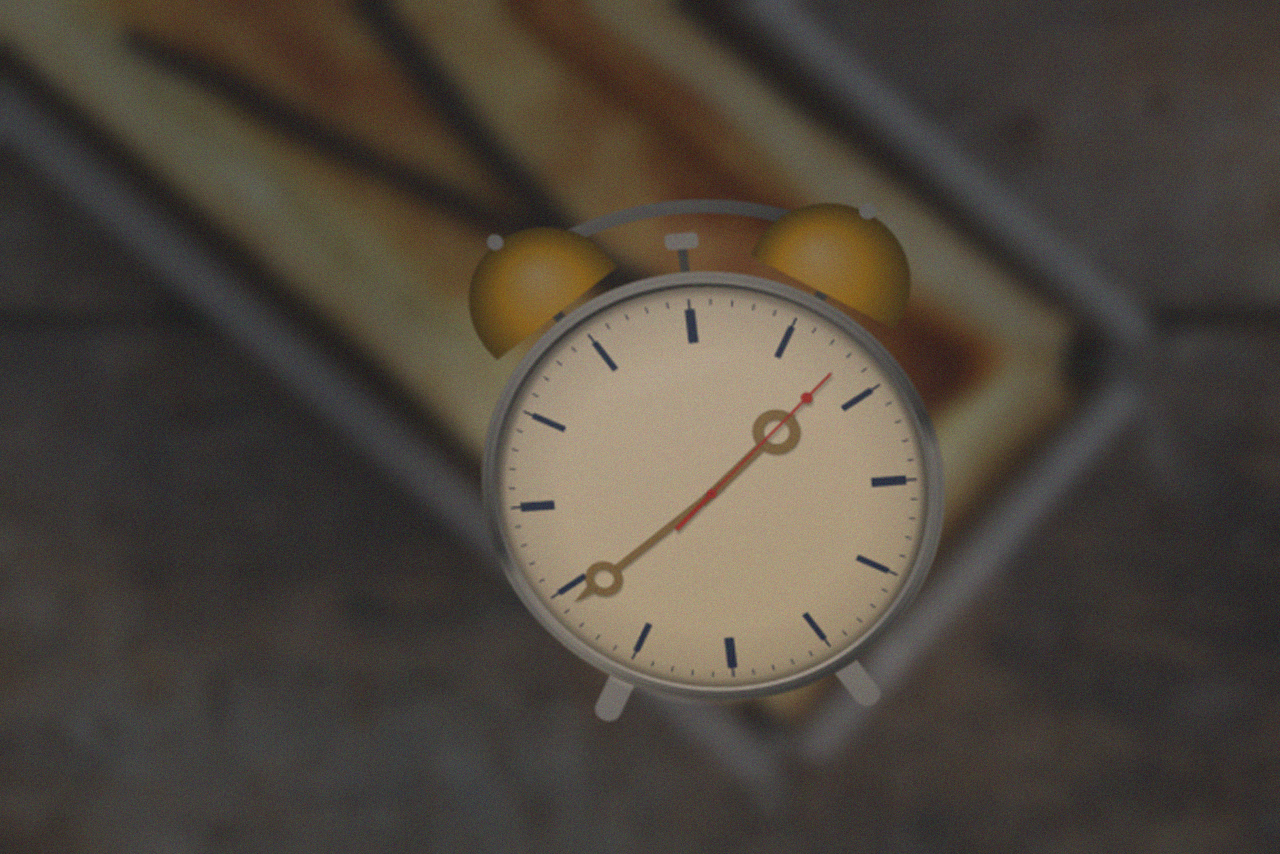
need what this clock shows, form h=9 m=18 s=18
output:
h=1 m=39 s=8
